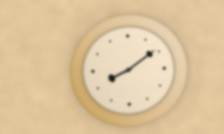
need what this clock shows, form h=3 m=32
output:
h=8 m=9
